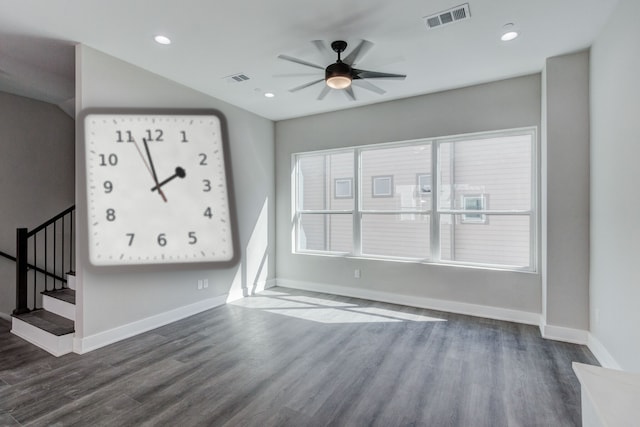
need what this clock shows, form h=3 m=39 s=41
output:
h=1 m=57 s=56
